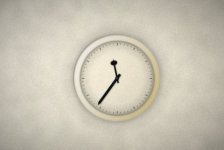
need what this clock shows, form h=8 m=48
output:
h=11 m=36
